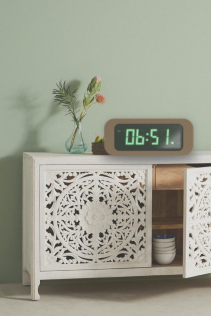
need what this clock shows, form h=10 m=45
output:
h=6 m=51
